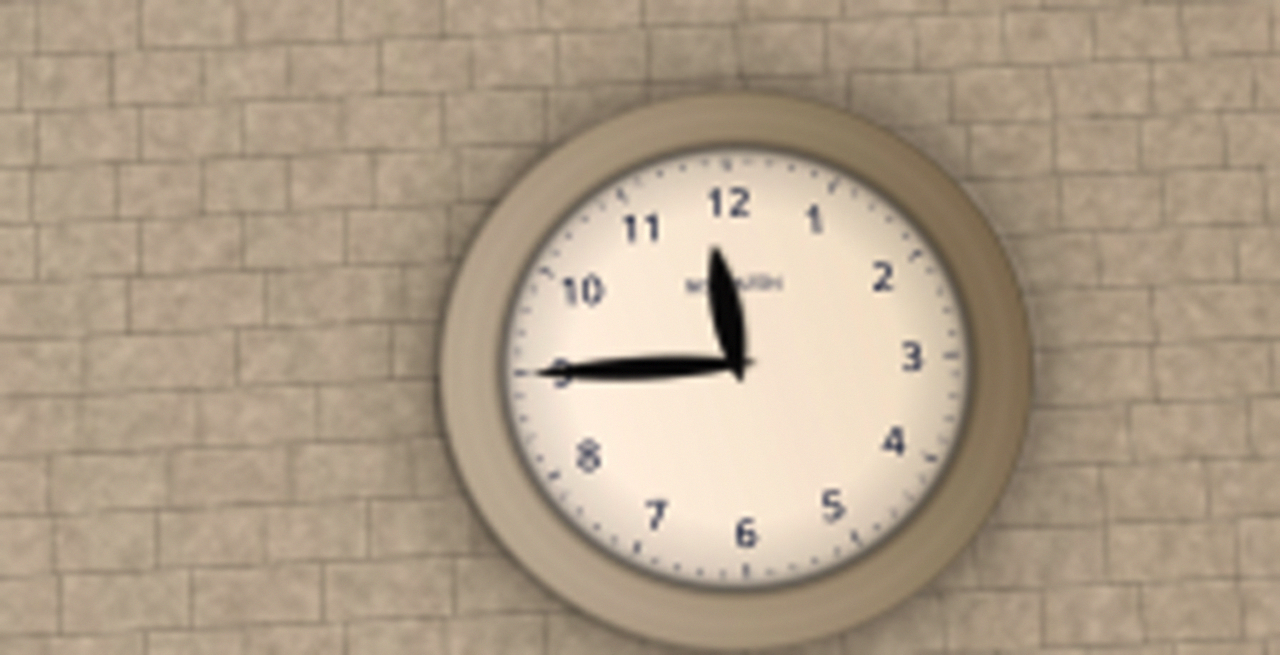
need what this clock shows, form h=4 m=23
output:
h=11 m=45
